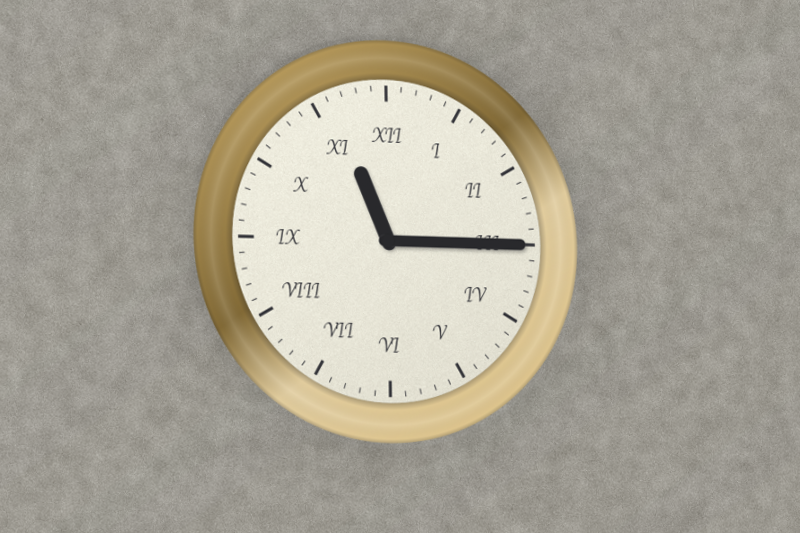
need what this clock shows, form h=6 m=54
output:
h=11 m=15
